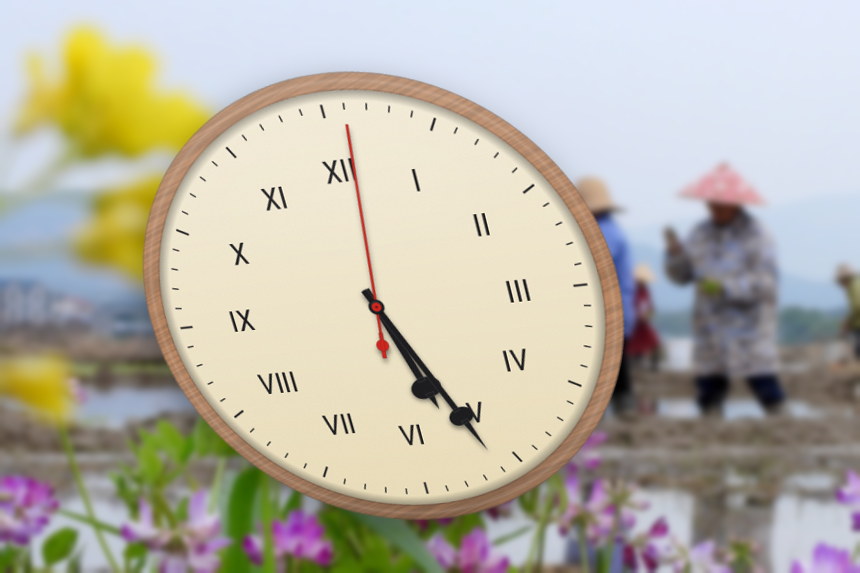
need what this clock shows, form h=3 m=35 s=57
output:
h=5 m=26 s=1
